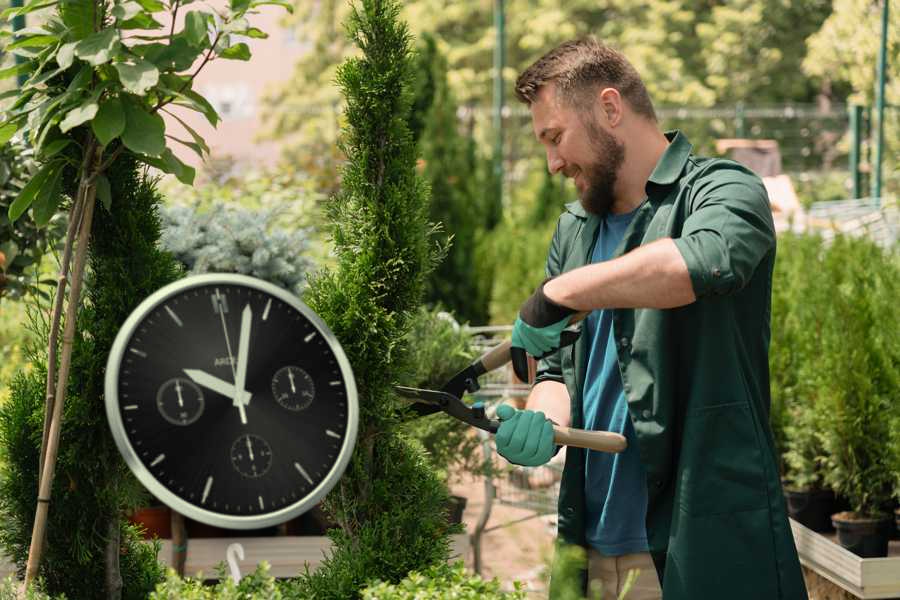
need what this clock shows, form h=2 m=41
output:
h=10 m=3
